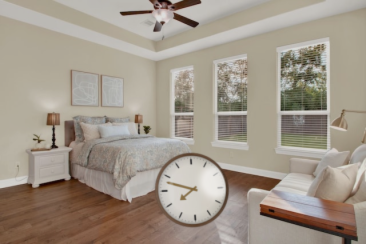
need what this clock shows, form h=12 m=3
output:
h=7 m=48
